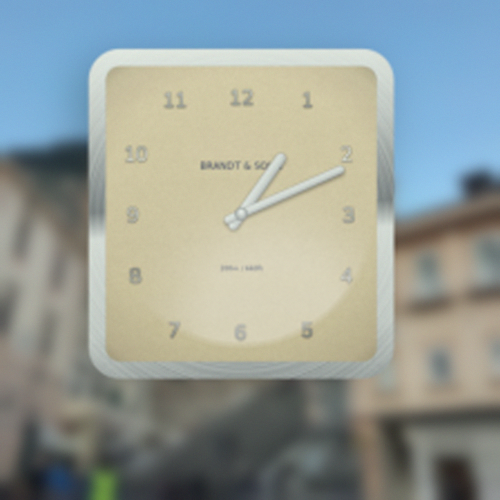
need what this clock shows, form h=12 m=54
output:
h=1 m=11
